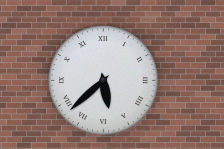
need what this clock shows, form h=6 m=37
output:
h=5 m=38
